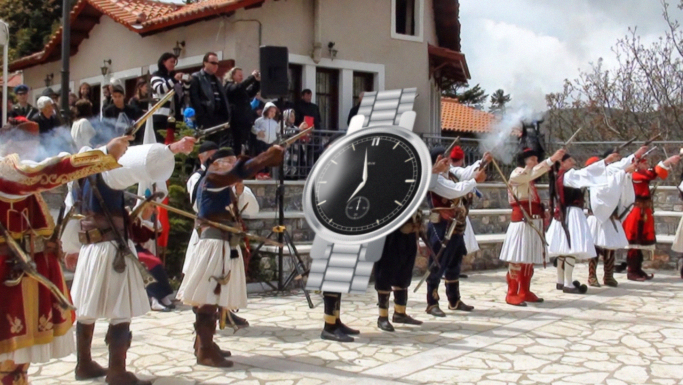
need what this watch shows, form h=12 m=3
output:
h=6 m=58
